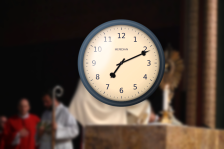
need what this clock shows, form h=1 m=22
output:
h=7 m=11
